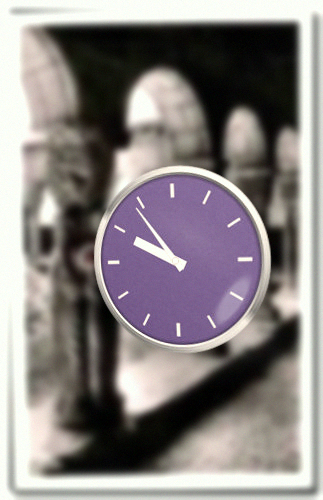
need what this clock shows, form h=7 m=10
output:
h=9 m=54
